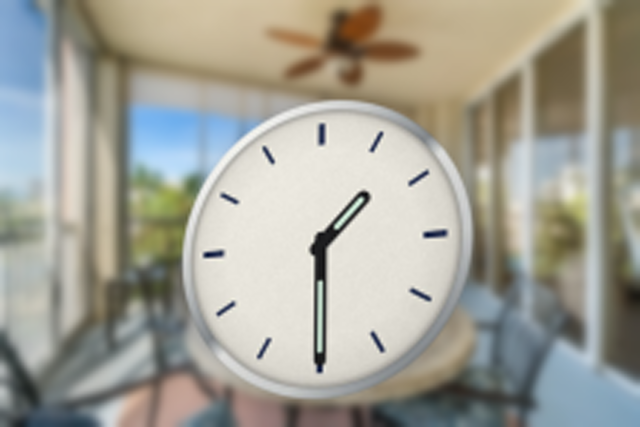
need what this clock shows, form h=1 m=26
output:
h=1 m=30
